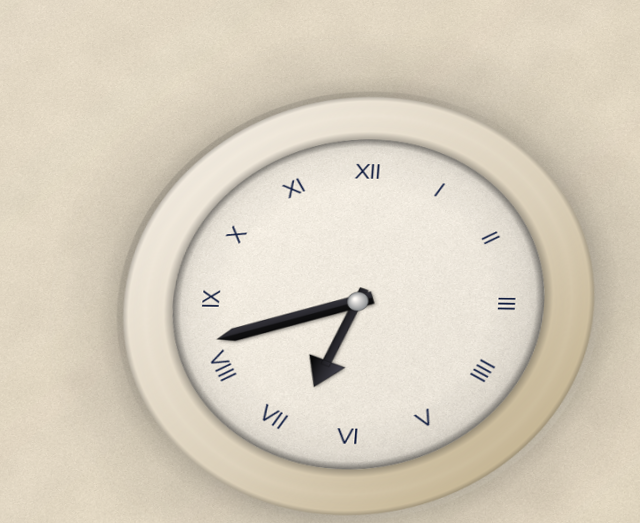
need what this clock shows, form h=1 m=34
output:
h=6 m=42
